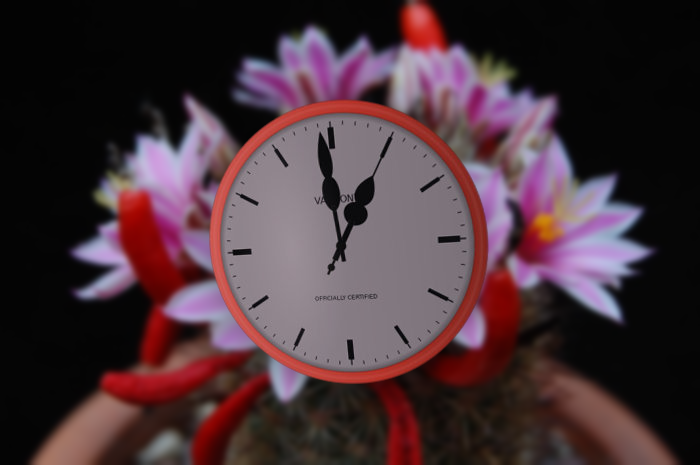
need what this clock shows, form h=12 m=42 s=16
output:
h=12 m=59 s=5
